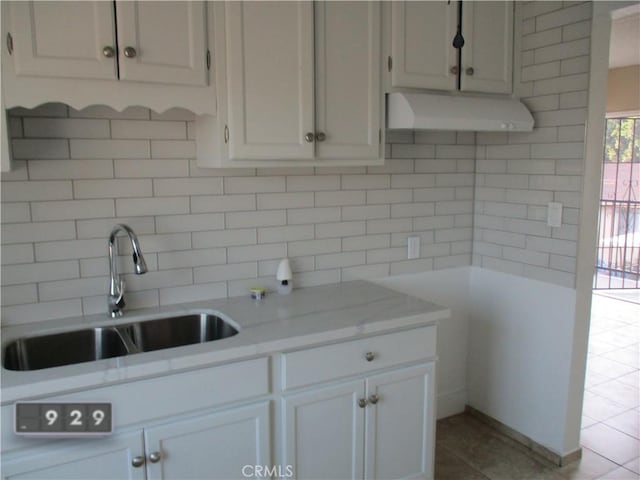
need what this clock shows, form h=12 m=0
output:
h=9 m=29
